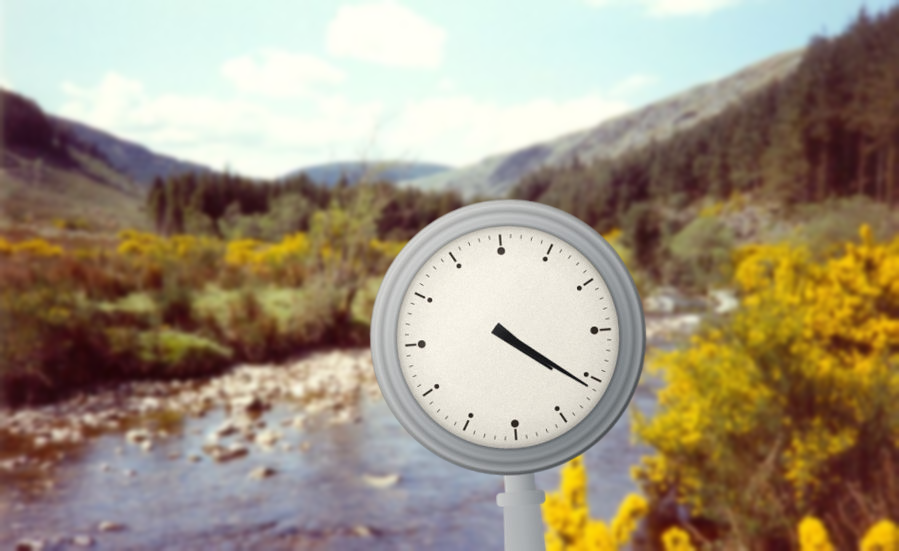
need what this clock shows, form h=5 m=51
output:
h=4 m=21
